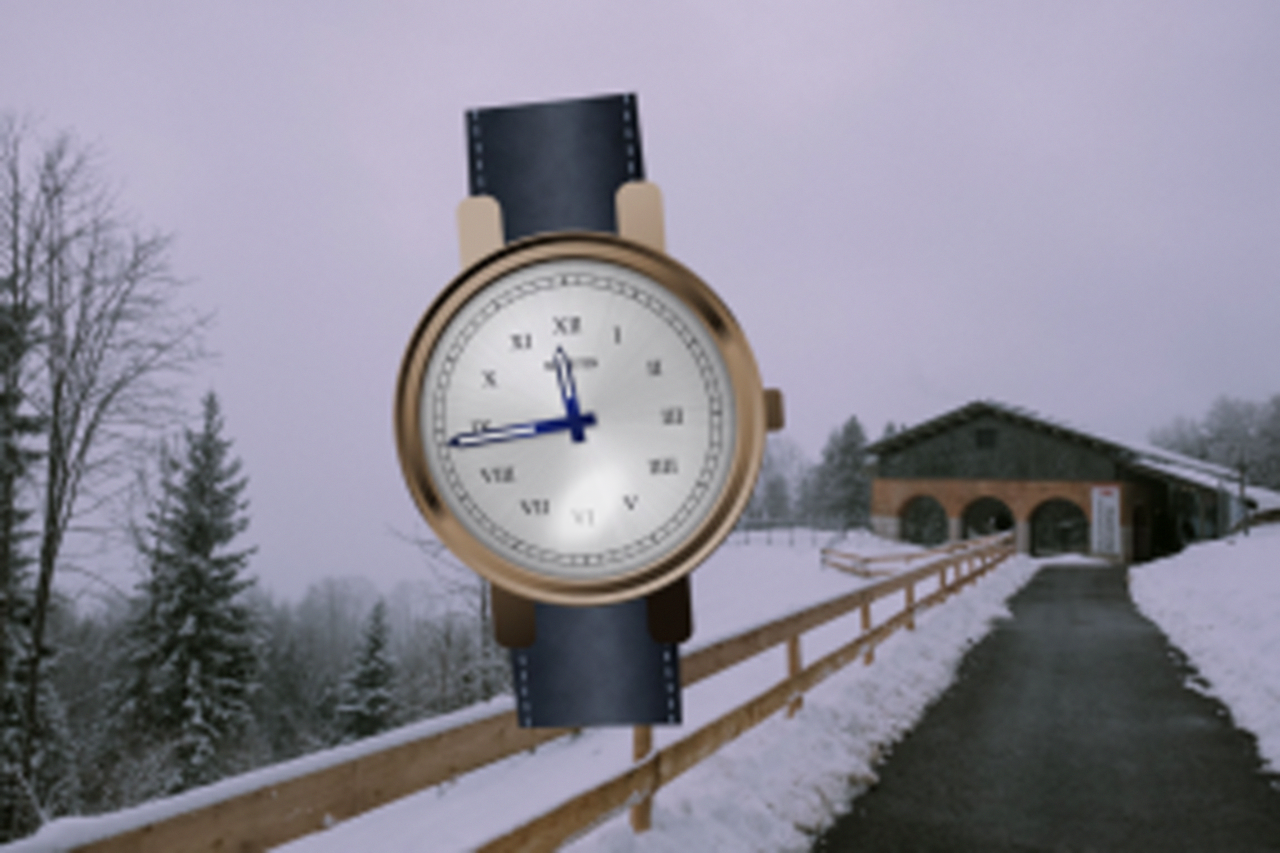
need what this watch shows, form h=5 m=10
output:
h=11 m=44
